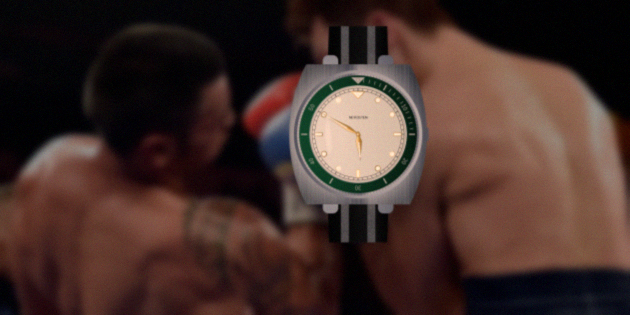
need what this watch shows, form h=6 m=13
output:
h=5 m=50
